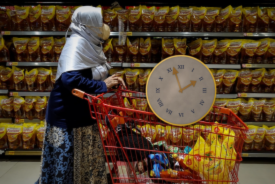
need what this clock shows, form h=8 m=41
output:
h=1 m=57
